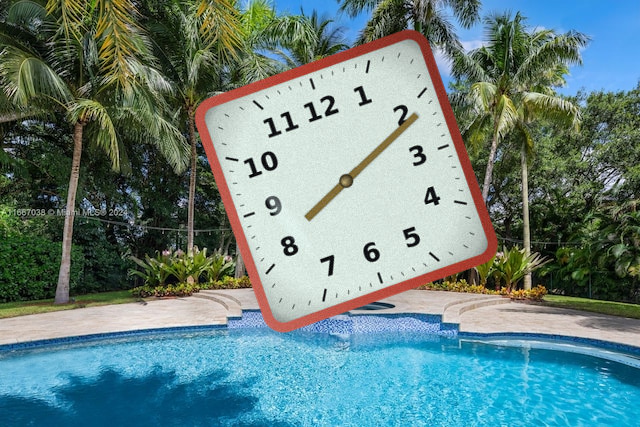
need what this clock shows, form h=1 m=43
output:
h=8 m=11
